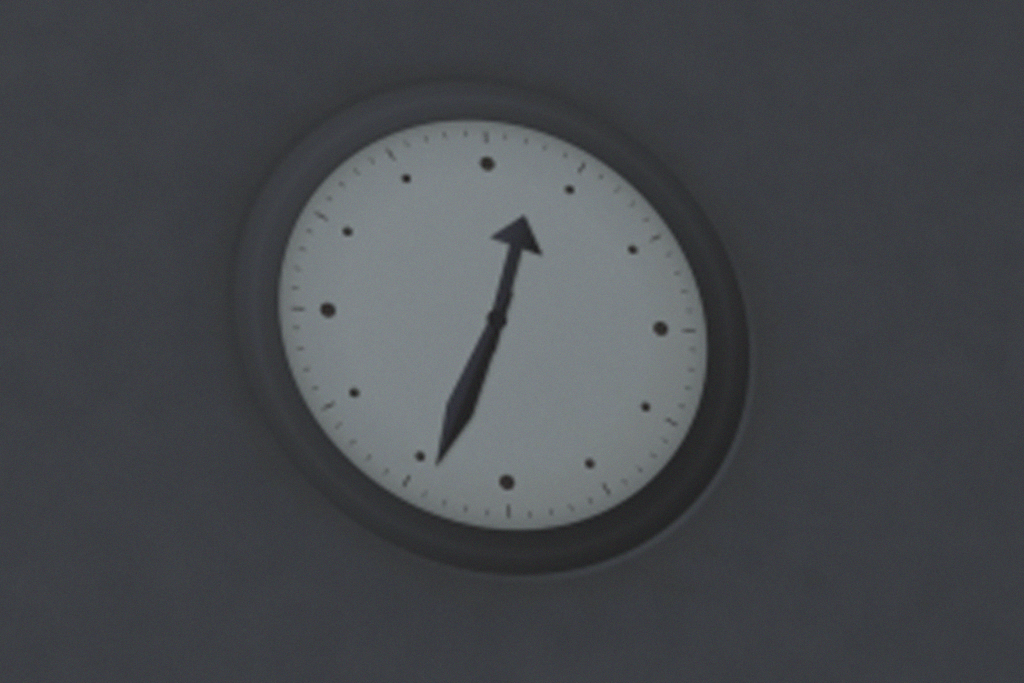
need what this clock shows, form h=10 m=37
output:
h=12 m=34
